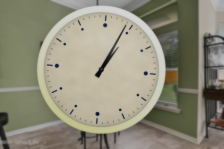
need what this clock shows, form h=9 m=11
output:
h=1 m=4
